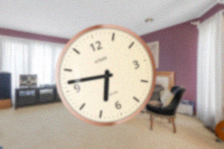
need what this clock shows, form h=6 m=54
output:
h=6 m=47
